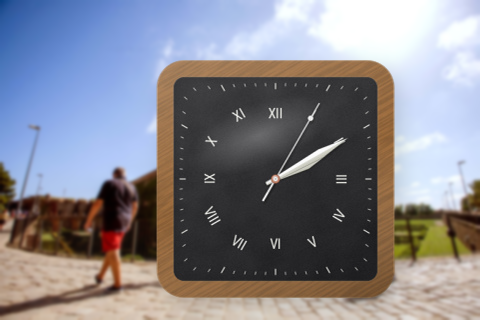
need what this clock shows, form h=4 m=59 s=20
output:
h=2 m=10 s=5
